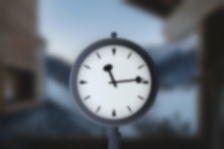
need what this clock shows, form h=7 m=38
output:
h=11 m=14
